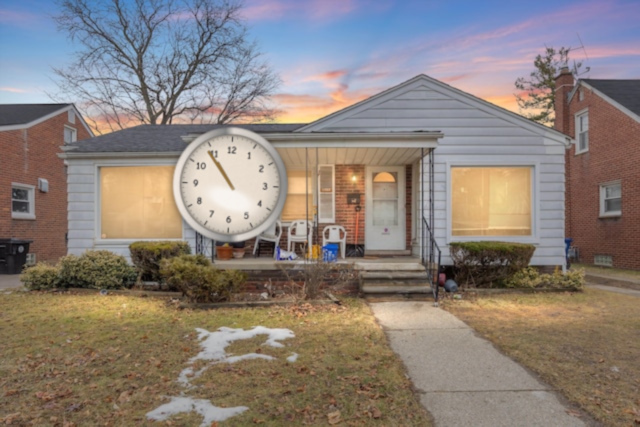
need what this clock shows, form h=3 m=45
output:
h=10 m=54
